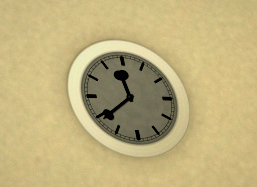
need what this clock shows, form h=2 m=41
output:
h=11 m=39
